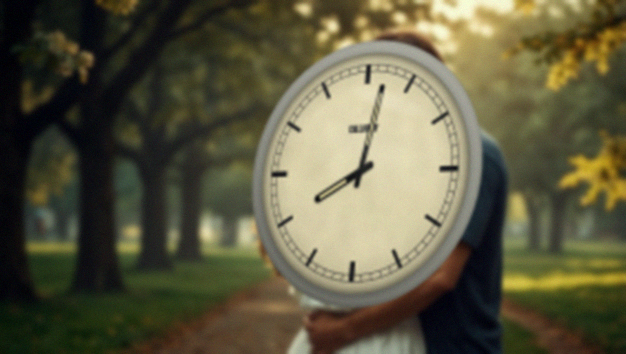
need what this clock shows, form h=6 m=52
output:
h=8 m=2
